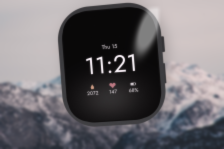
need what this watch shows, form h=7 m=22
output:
h=11 m=21
